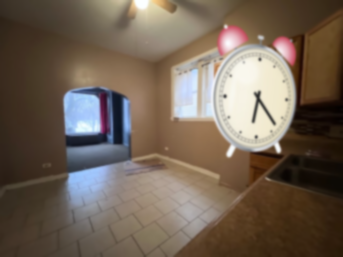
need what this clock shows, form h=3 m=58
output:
h=6 m=23
